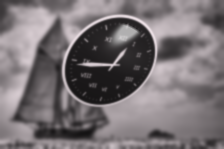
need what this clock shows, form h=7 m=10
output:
h=12 m=44
